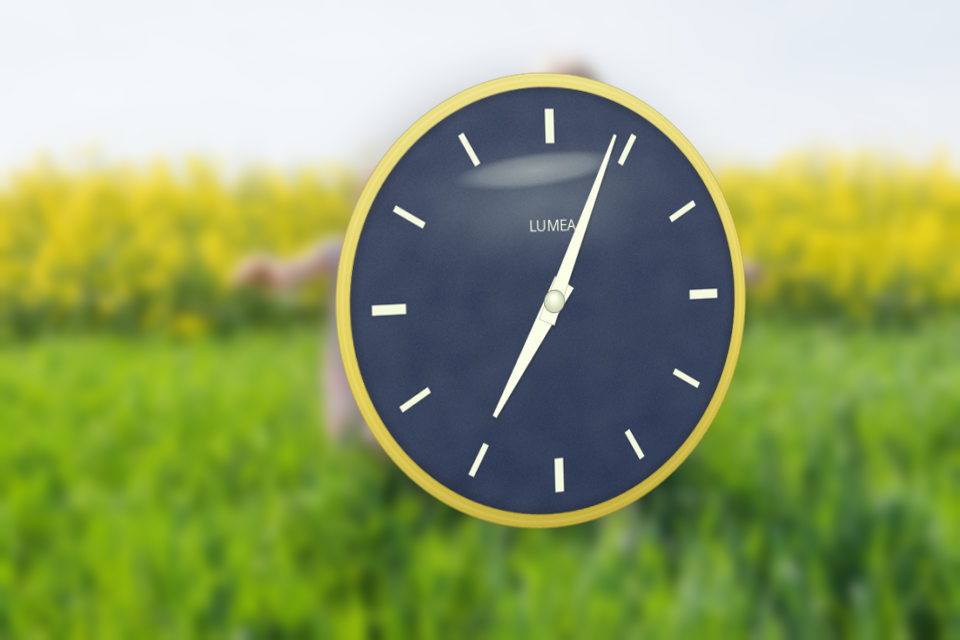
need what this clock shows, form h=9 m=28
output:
h=7 m=4
